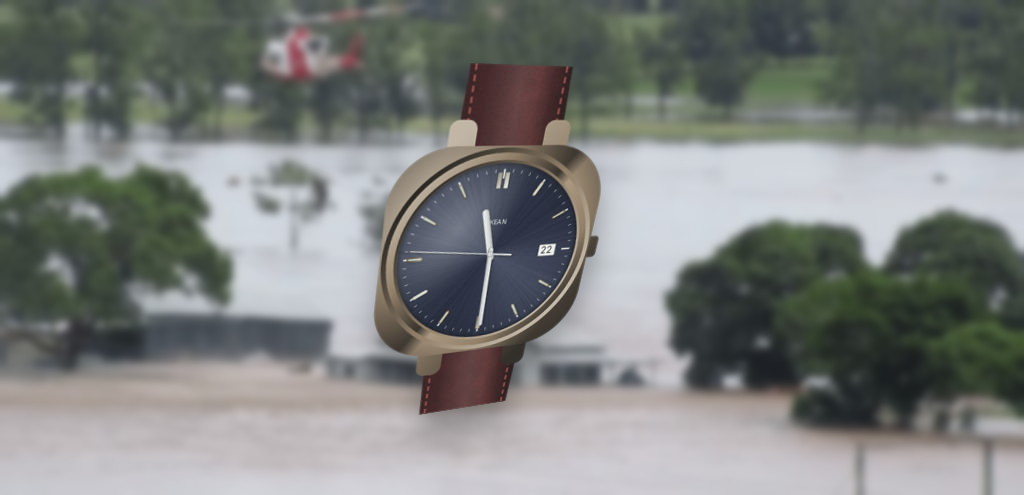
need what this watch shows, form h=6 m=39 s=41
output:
h=11 m=29 s=46
